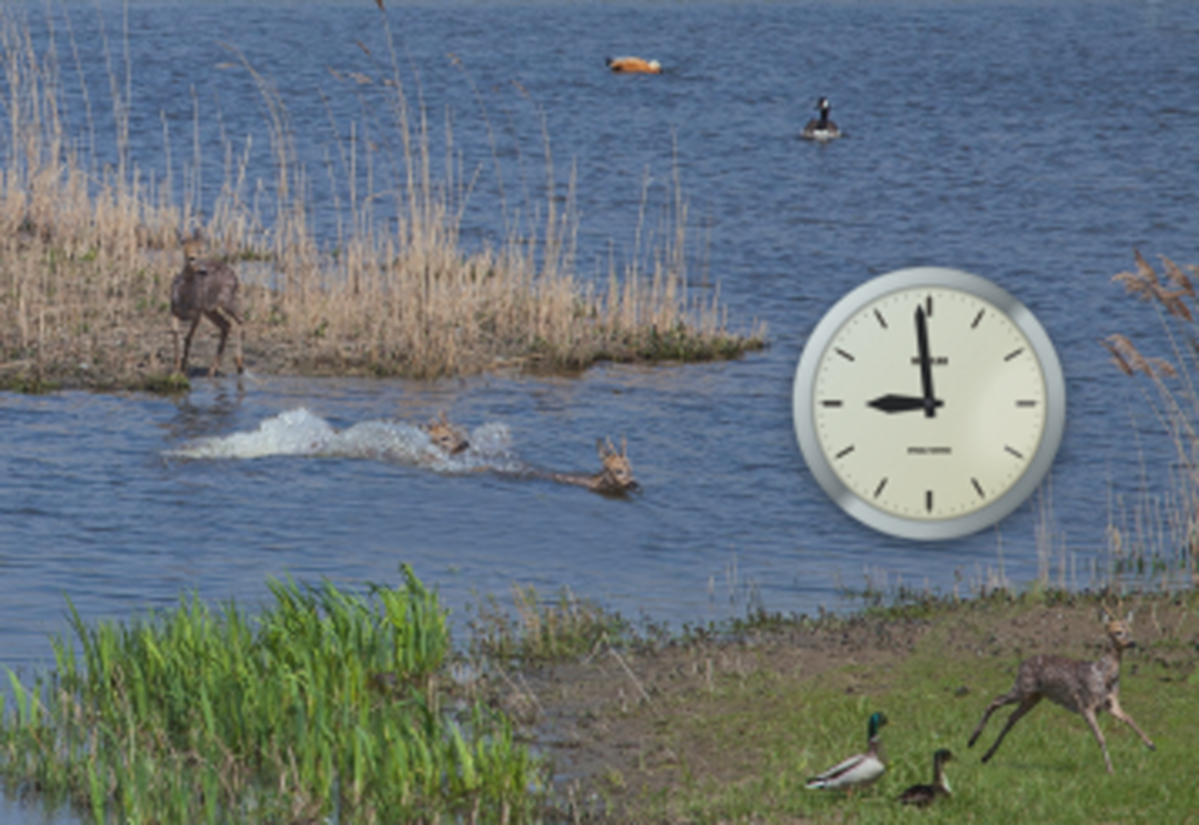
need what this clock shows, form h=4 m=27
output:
h=8 m=59
